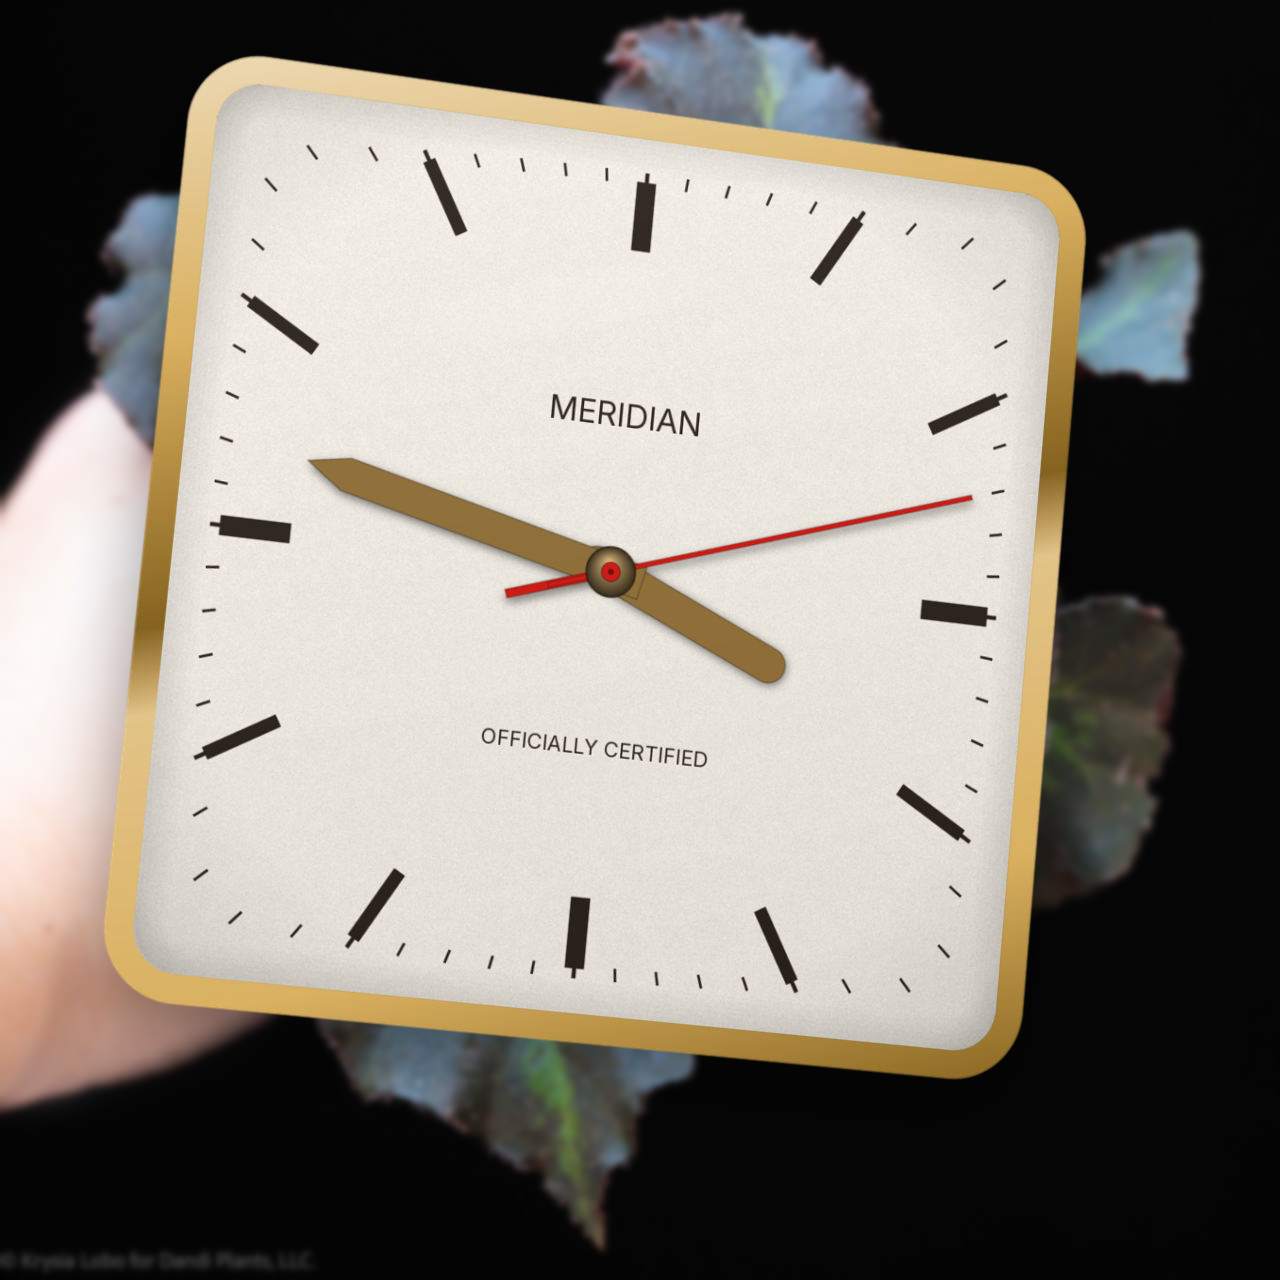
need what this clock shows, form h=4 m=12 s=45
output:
h=3 m=47 s=12
